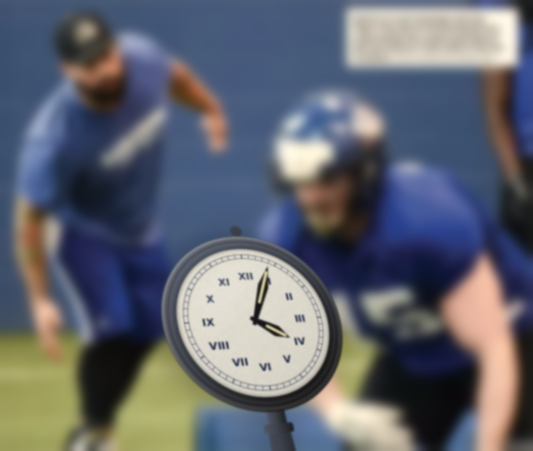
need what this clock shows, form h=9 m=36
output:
h=4 m=4
